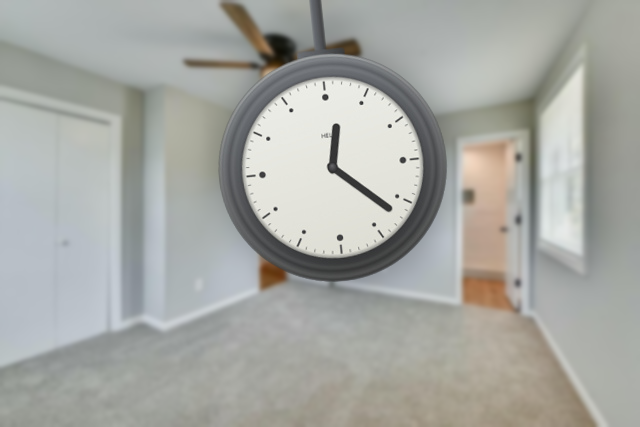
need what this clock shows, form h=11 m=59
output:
h=12 m=22
